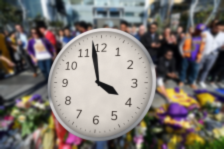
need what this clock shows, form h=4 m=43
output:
h=3 m=58
